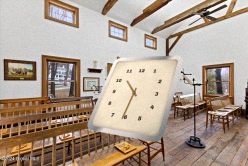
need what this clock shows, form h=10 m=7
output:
h=10 m=31
